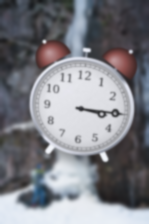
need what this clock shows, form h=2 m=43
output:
h=3 m=15
